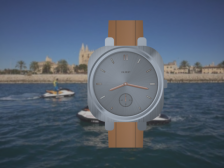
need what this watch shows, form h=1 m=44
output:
h=8 m=17
